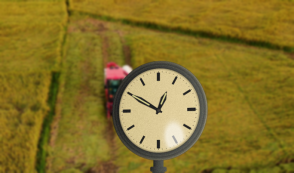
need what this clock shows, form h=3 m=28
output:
h=12 m=50
